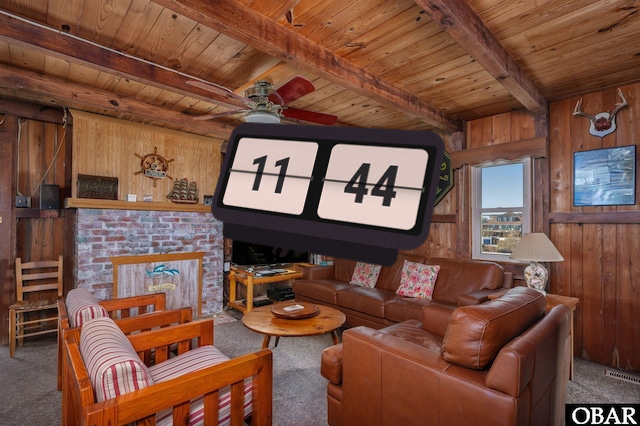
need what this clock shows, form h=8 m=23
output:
h=11 m=44
